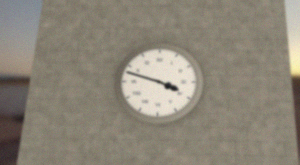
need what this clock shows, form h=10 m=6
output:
h=3 m=48
